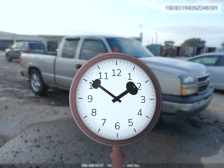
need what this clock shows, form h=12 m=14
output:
h=1 m=51
